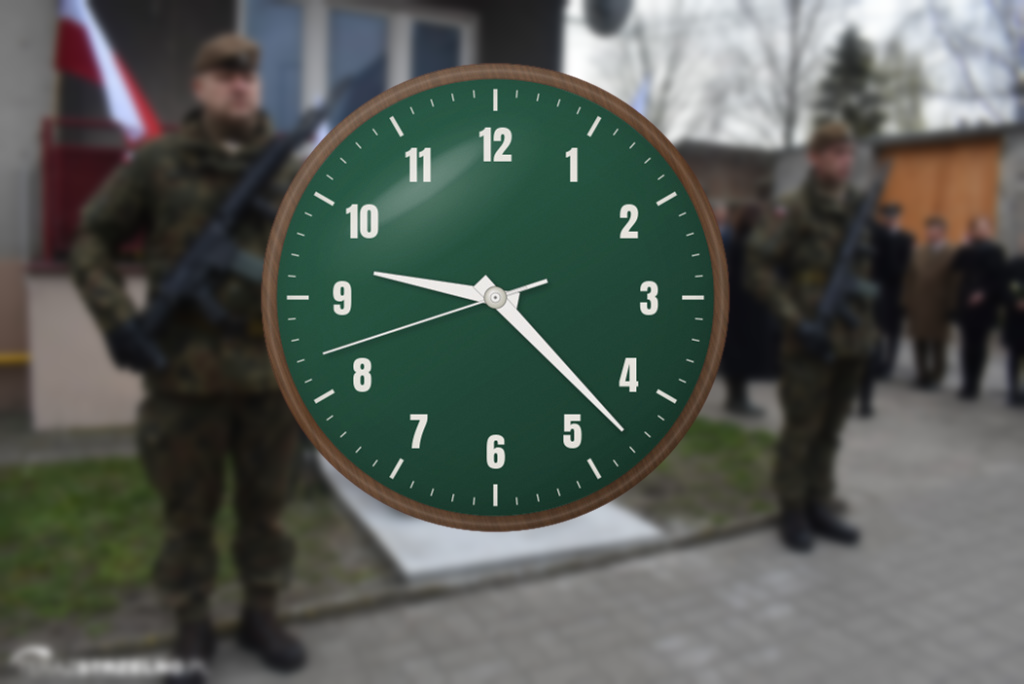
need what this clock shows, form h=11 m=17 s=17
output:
h=9 m=22 s=42
